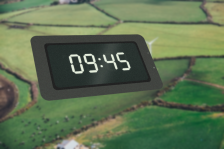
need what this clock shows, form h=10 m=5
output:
h=9 m=45
